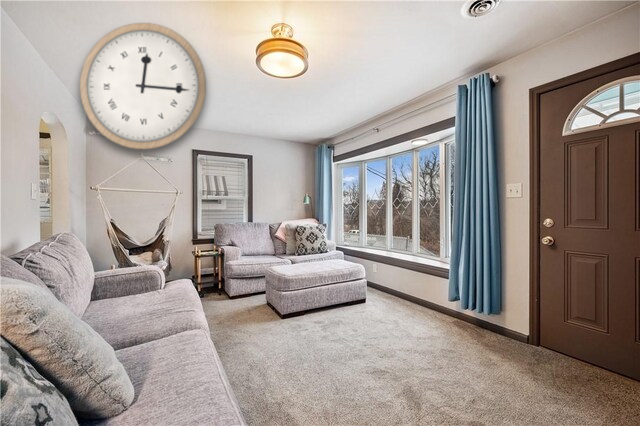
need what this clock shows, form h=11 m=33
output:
h=12 m=16
